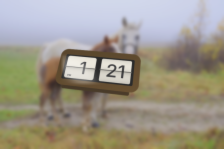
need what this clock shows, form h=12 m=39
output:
h=1 m=21
